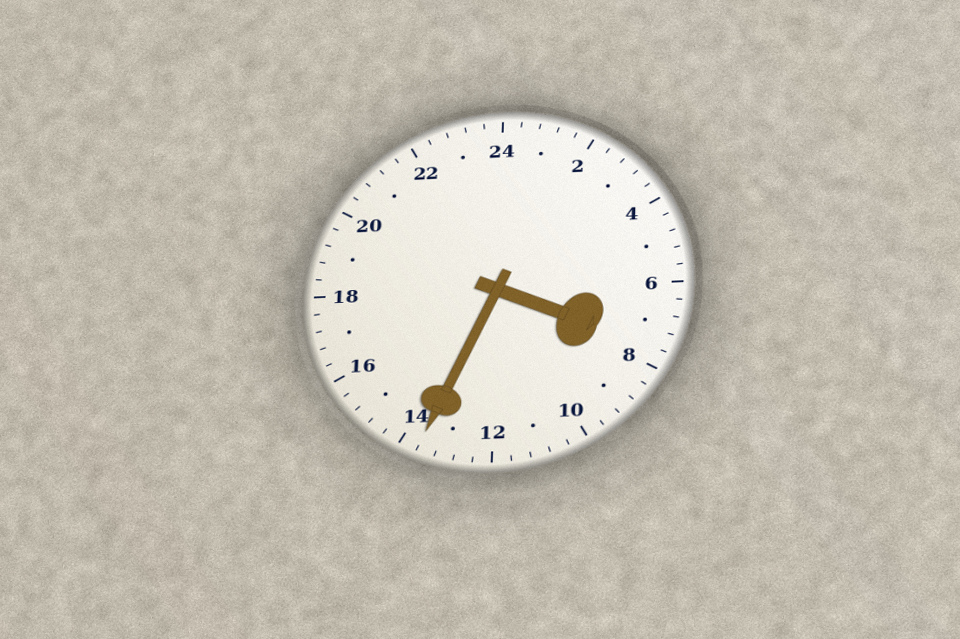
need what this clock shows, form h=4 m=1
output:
h=7 m=34
